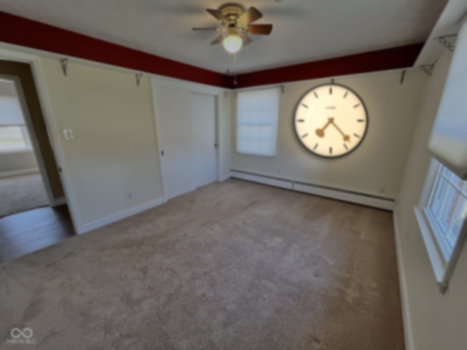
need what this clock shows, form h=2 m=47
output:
h=7 m=23
